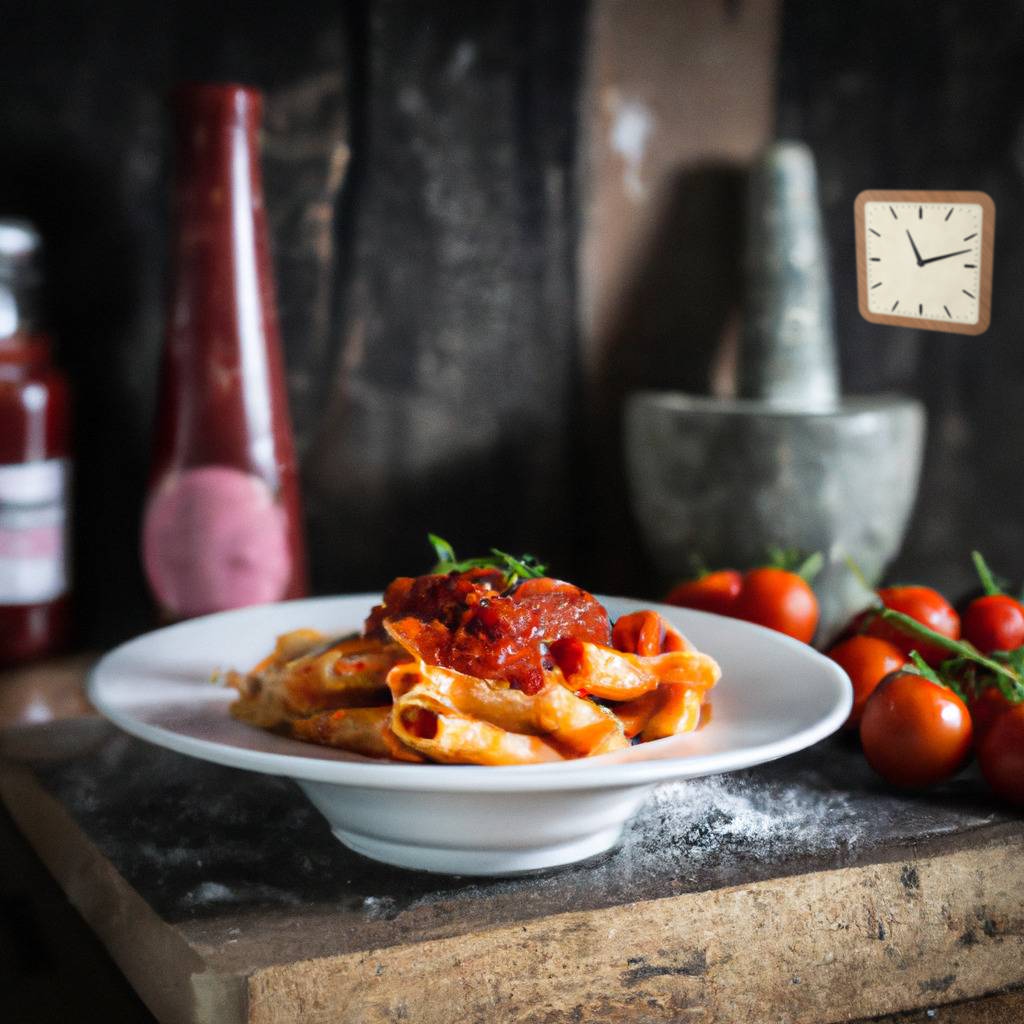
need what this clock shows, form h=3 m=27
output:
h=11 m=12
